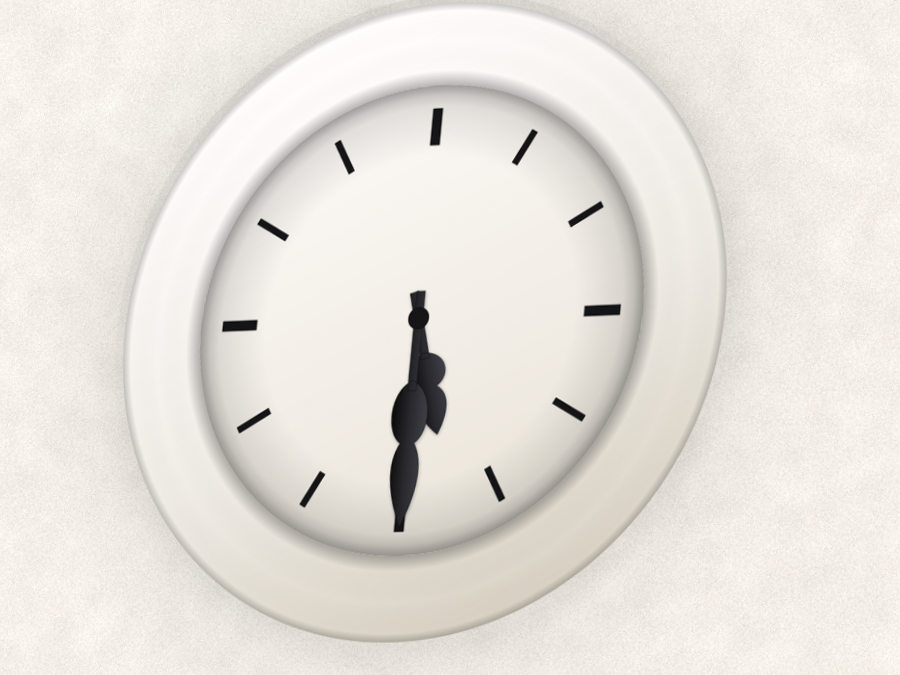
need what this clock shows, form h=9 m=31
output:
h=5 m=30
